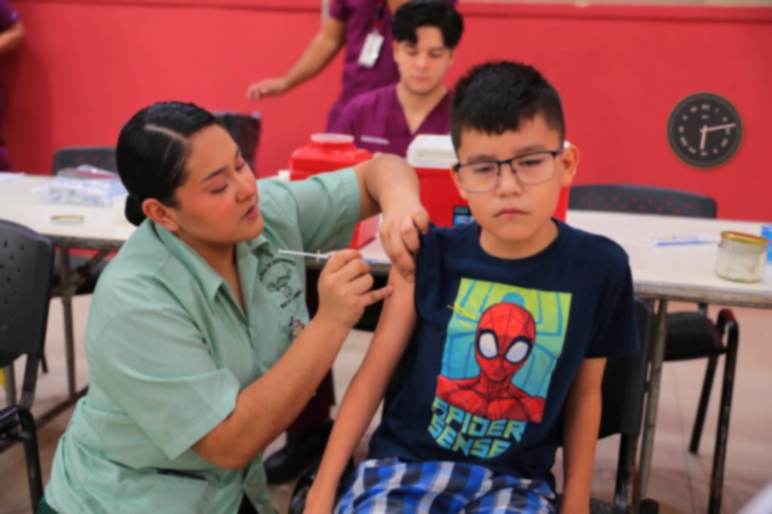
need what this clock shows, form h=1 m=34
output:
h=6 m=13
